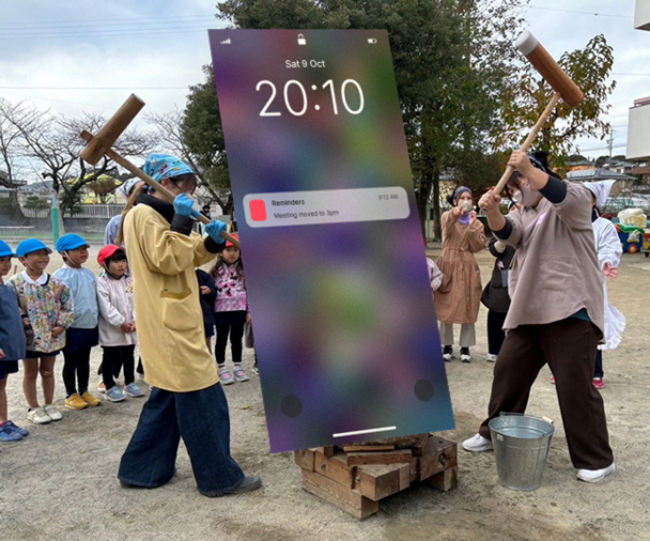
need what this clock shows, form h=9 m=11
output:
h=20 m=10
